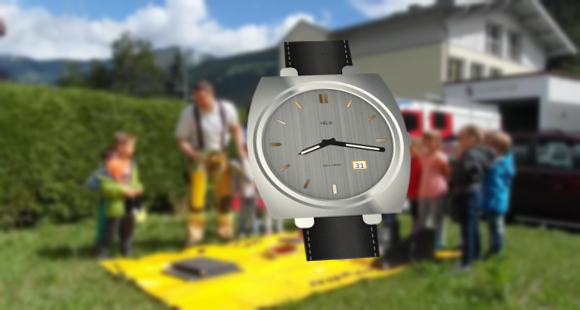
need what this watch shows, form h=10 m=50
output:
h=8 m=17
